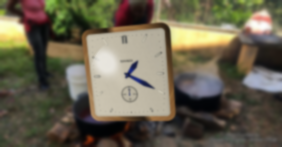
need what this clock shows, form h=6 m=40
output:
h=1 m=20
